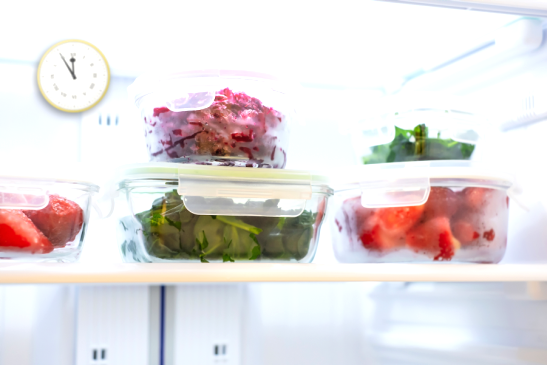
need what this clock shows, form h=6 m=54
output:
h=11 m=55
